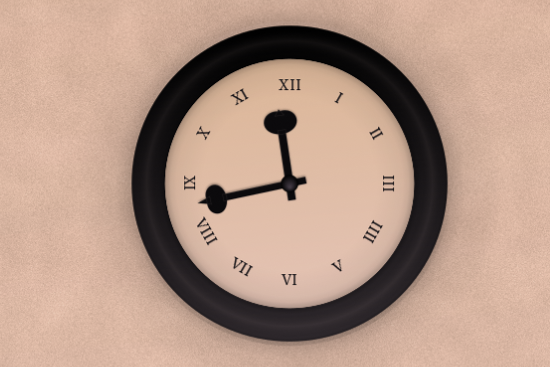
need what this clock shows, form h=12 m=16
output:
h=11 m=43
